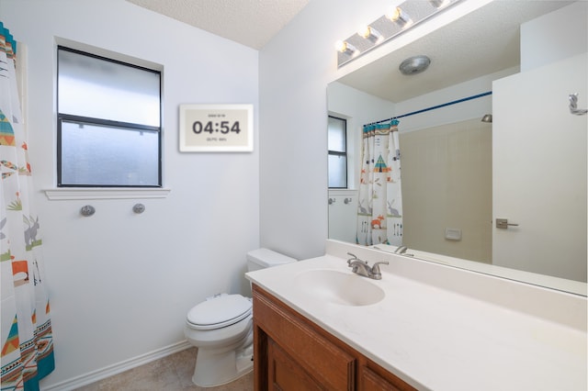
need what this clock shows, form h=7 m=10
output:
h=4 m=54
